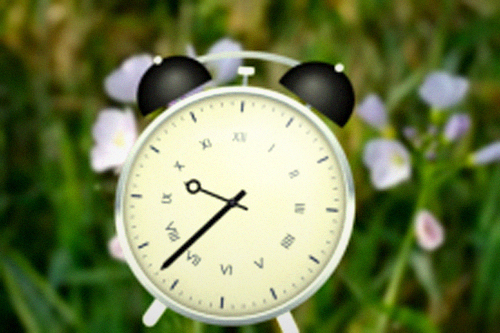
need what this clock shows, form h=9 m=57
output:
h=9 m=37
